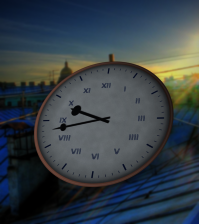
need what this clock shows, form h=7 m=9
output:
h=9 m=43
